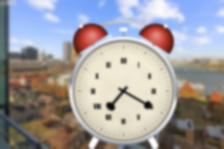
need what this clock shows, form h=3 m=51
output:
h=7 m=20
